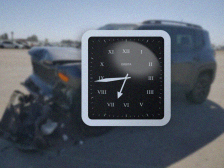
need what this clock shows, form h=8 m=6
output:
h=6 m=44
